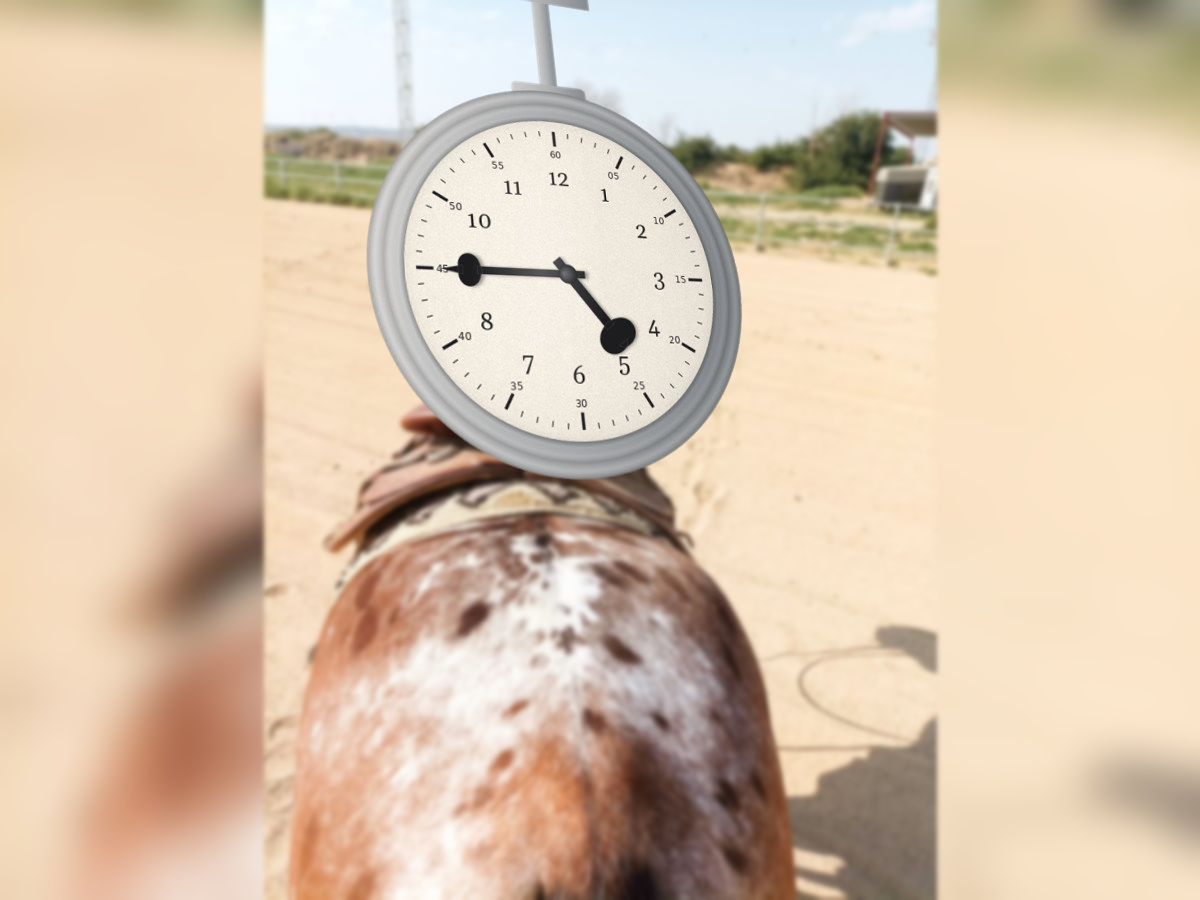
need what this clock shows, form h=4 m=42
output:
h=4 m=45
